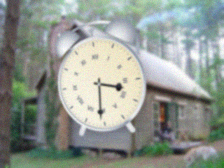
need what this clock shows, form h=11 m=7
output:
h=3 m=31
